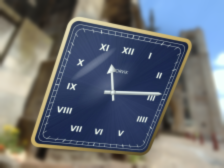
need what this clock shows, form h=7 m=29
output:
h=11 m=14
